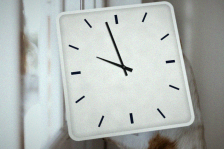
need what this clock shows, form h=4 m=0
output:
h=9 m=58
